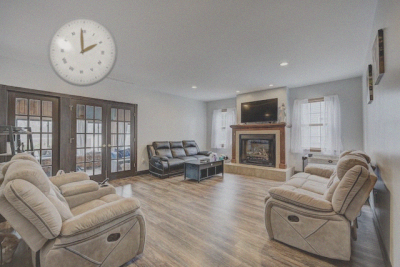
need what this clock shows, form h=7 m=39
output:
h=1 m=59
